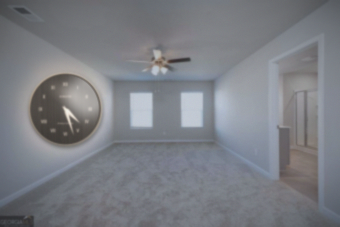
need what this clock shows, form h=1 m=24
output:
h=4 m=27
